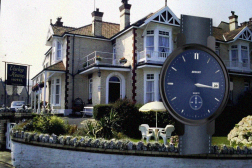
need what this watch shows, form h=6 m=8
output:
h=3 m=16
